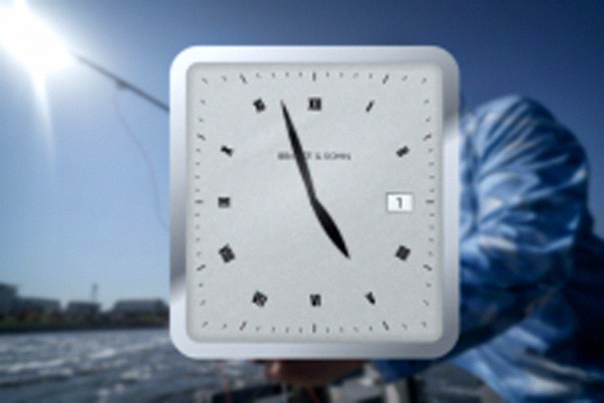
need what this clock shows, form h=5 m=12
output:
h=4 m=57
